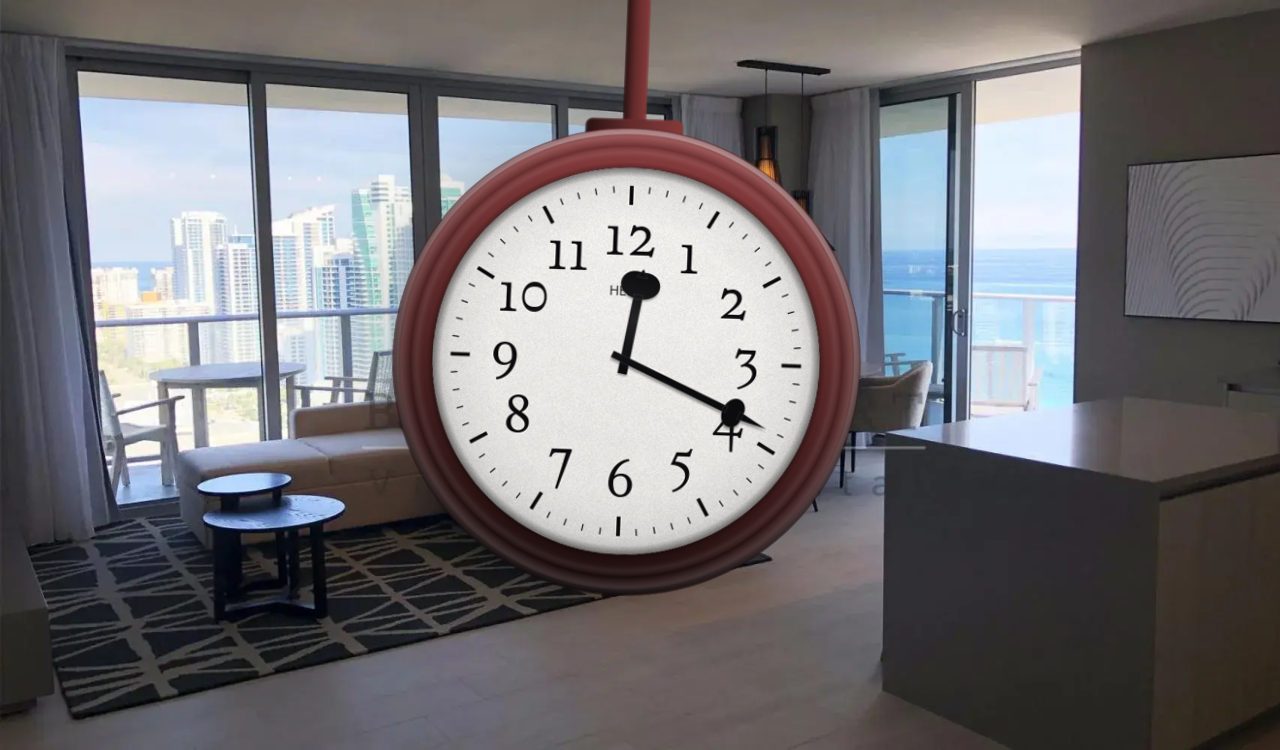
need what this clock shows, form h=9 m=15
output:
h=12 m=19
